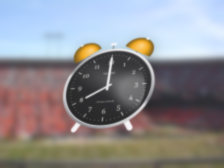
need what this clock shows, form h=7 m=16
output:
h=8 m=0
